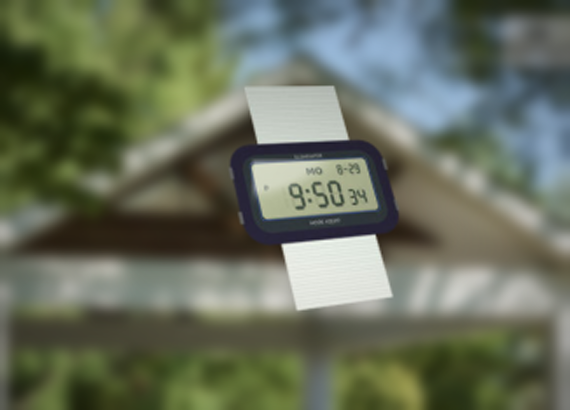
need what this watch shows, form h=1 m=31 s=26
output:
h=9 m=50 s=34
